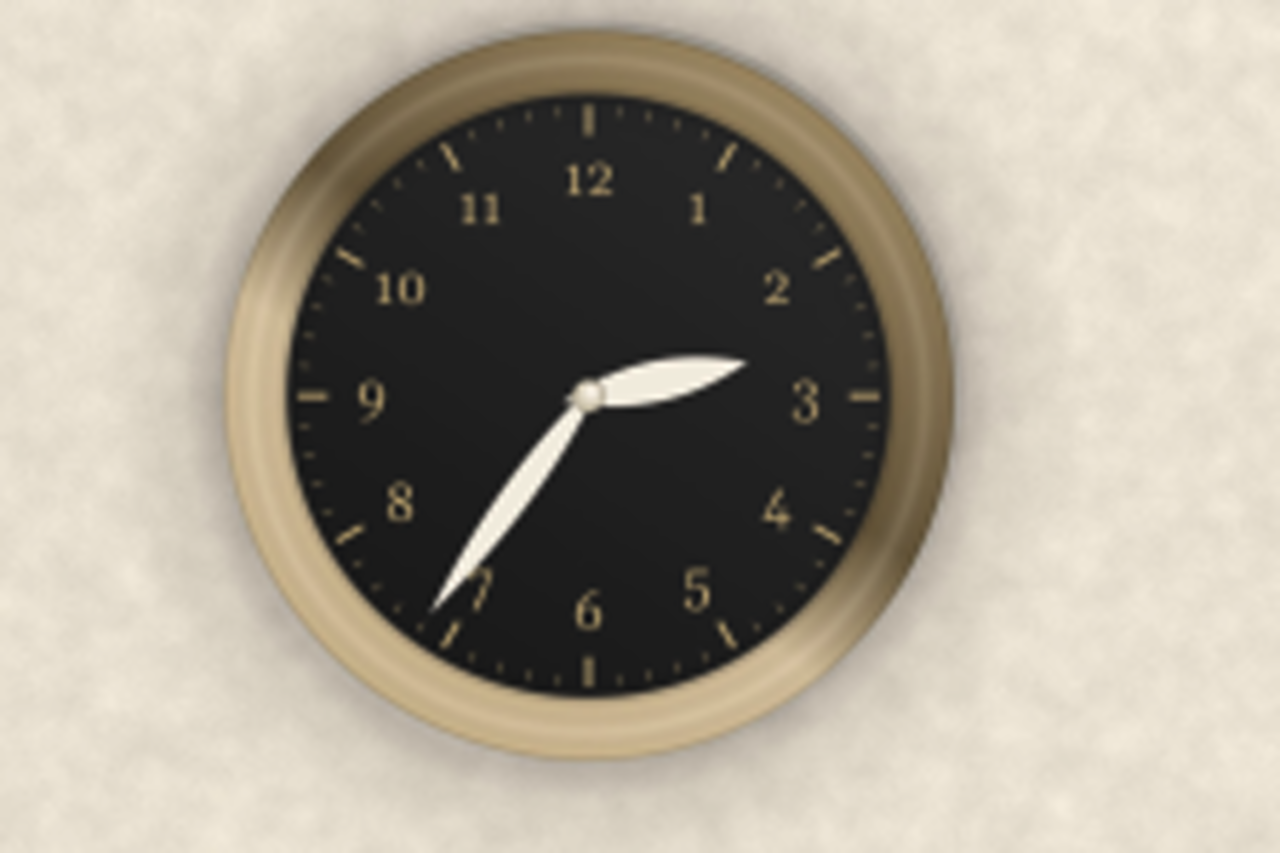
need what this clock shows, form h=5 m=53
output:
h=2 m=36
